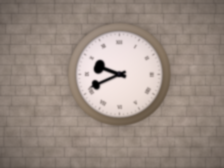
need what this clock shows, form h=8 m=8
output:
h=9 m=41
